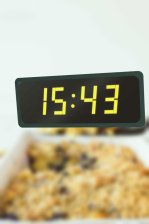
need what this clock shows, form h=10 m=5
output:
h=15 m=43
